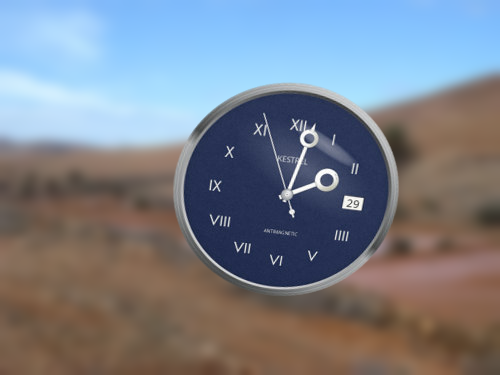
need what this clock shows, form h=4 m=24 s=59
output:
h=2 m=1 s=56
